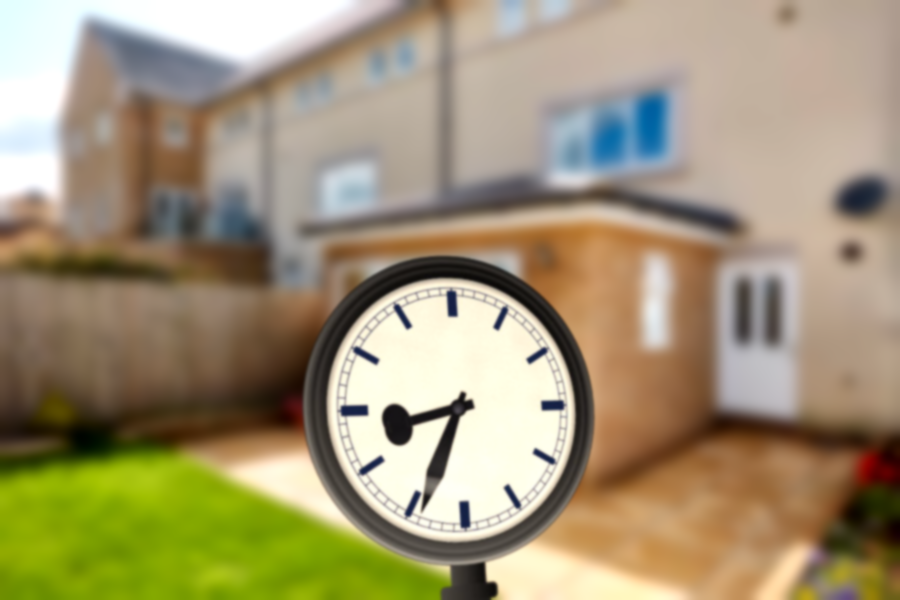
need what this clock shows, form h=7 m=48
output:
h=8 m=34
